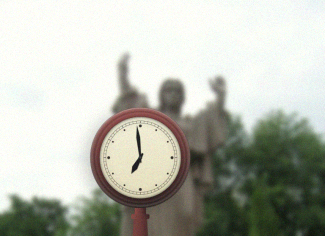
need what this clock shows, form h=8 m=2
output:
h=6 m=59
